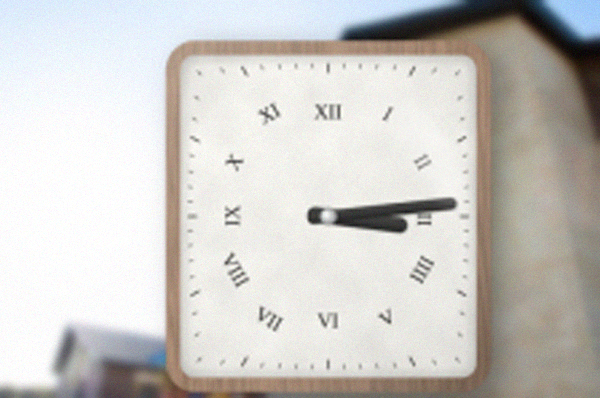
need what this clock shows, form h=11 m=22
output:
h=3 m=14
